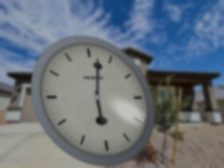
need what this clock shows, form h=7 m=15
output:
h=6 m=2
